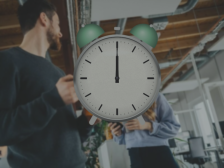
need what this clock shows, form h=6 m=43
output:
h=12 m=0
